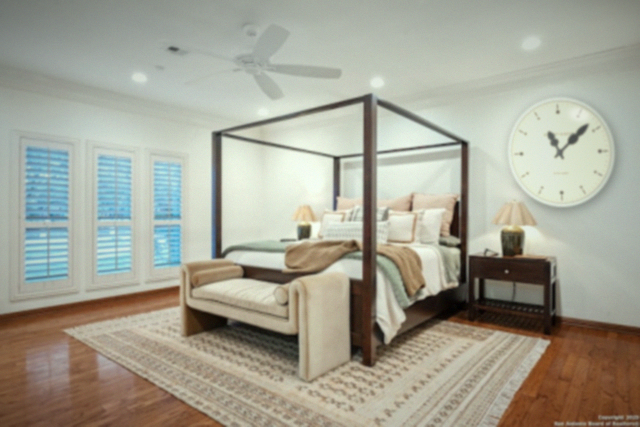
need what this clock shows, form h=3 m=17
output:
h=11 m=8
